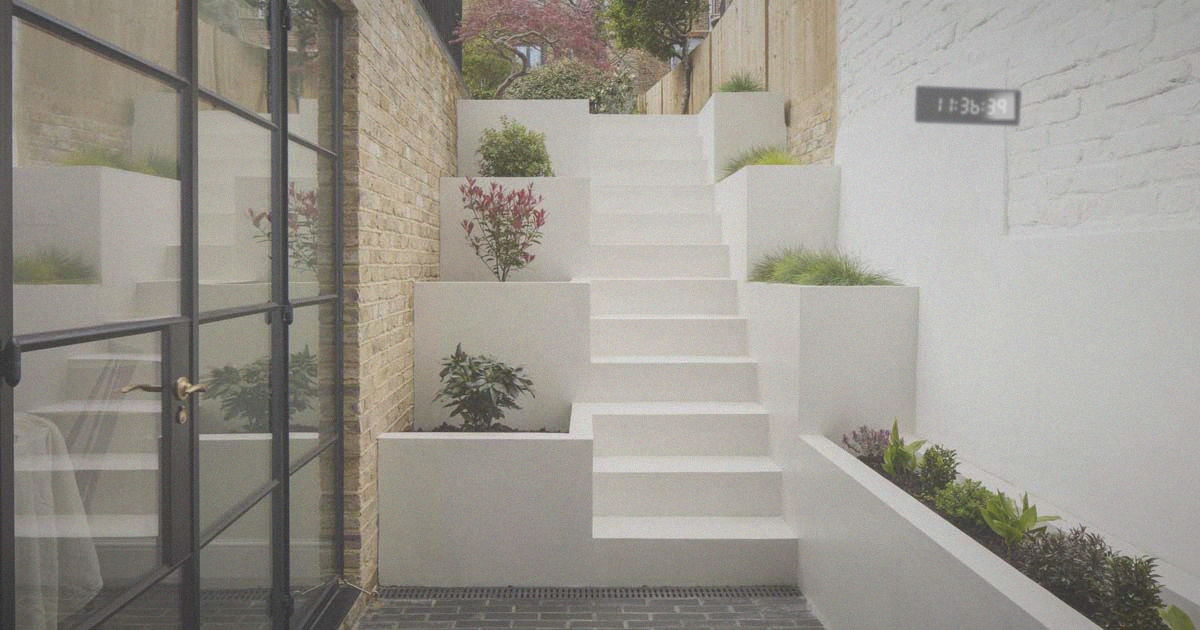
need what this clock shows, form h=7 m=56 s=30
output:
h=11 m=36 s=39
